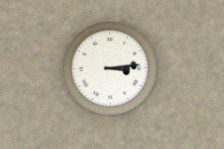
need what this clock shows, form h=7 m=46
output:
h=3 m=14
